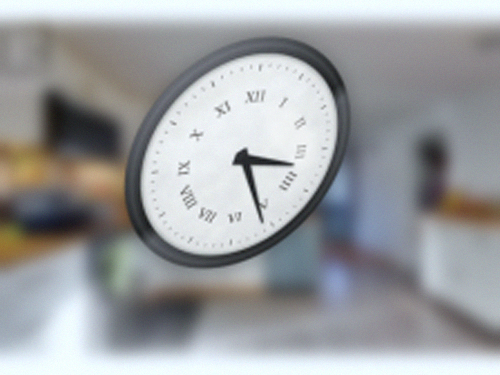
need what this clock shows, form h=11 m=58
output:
h=3 m=26
